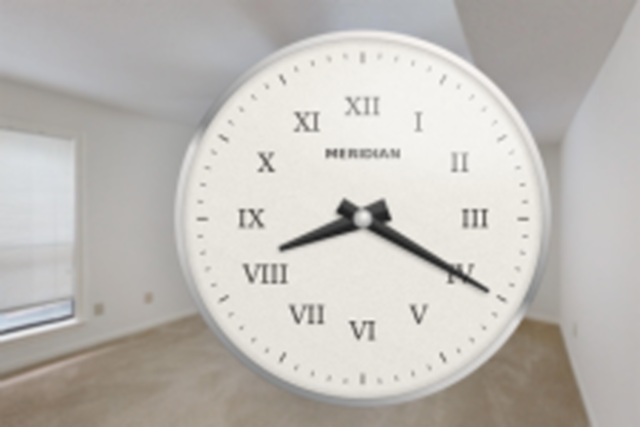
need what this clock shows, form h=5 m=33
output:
h=8 m=20
